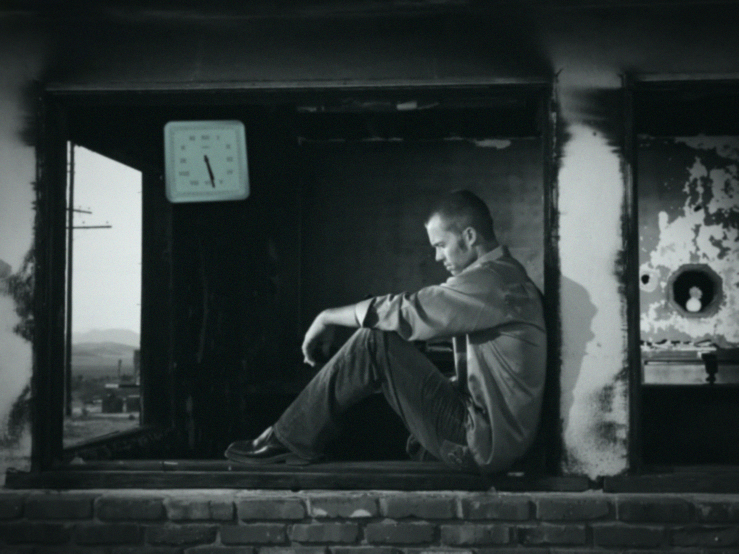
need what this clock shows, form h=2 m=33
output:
h=5 m=28
